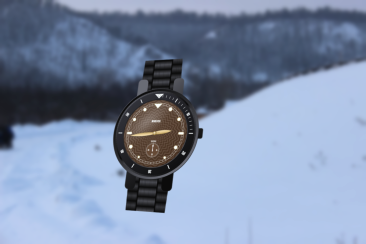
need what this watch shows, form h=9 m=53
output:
h=2 m=44
